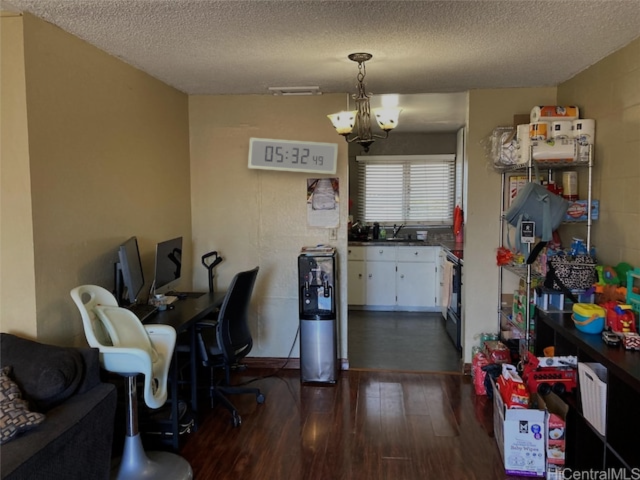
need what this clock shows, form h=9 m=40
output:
h=5 m=32
